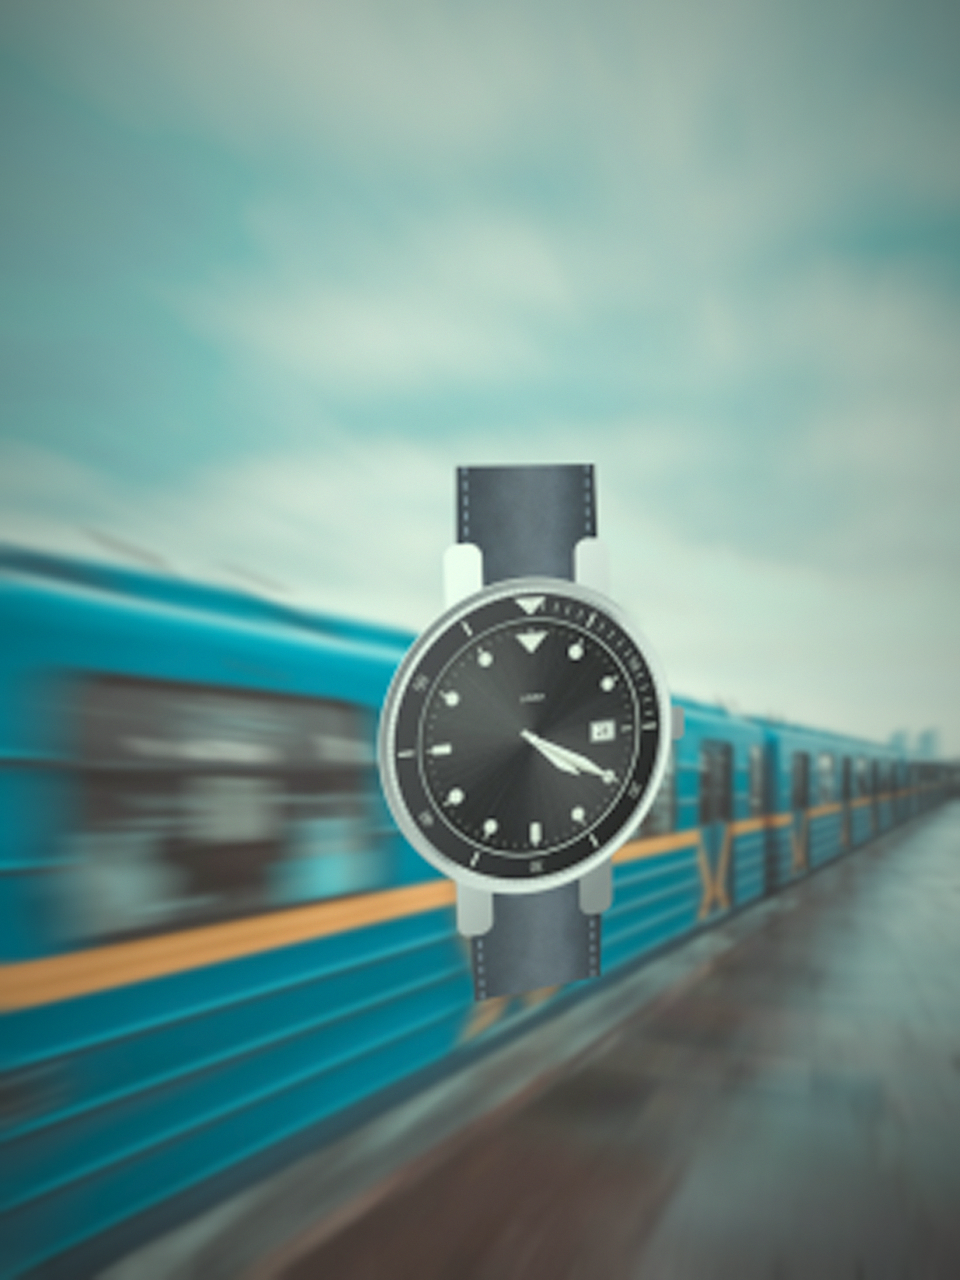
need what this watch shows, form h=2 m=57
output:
h=4 m=20
